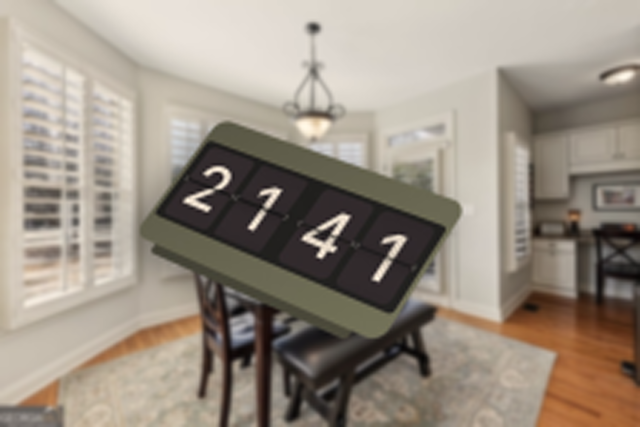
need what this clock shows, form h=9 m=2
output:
h=21 m=41
